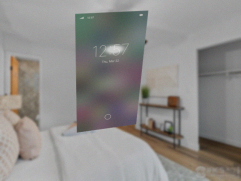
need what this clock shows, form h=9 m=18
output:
h=12 m=57
